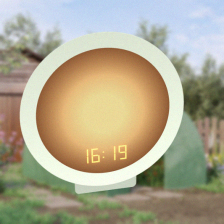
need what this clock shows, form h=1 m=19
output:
h=16 m=19
